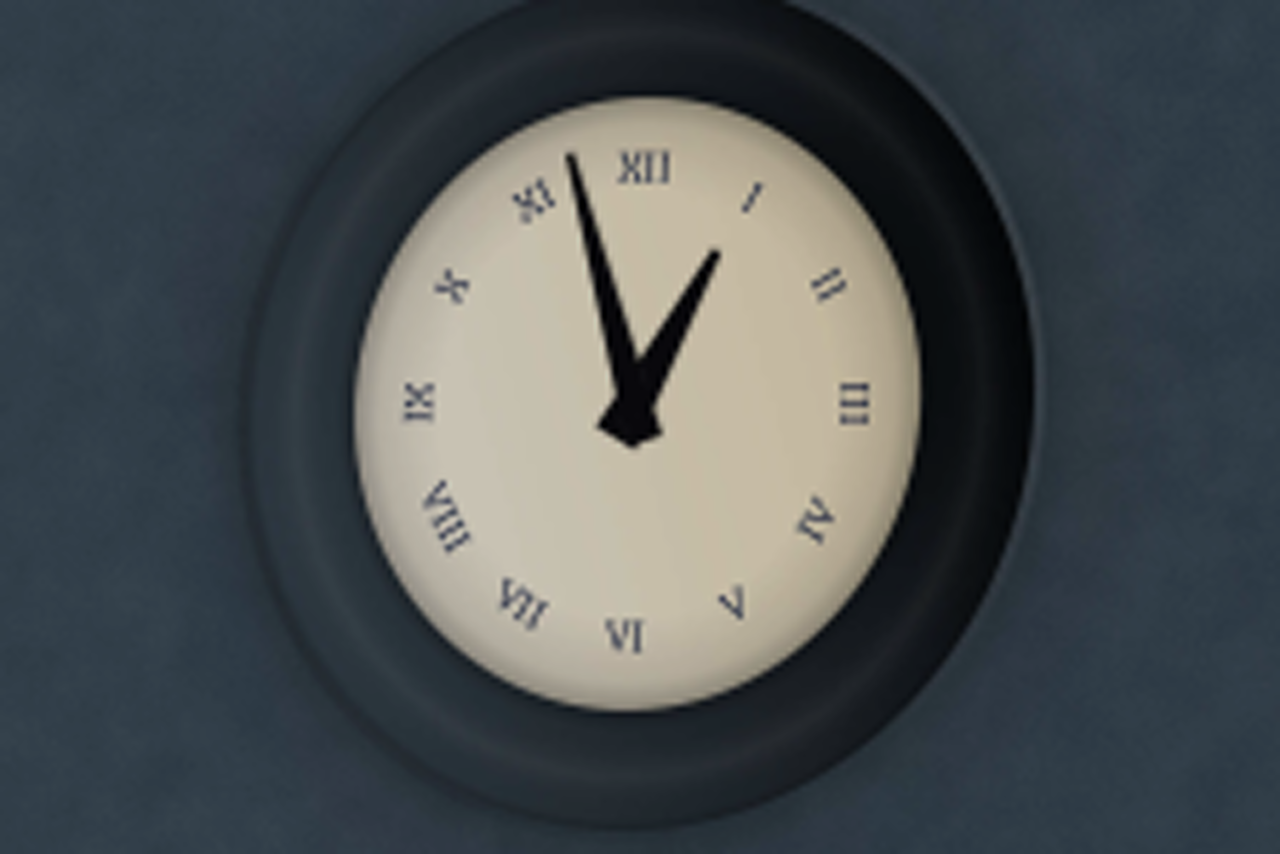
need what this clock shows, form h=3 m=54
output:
h=12 m=57
